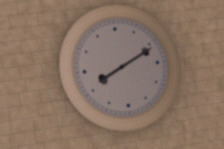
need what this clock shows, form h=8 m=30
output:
h=8 m=11
